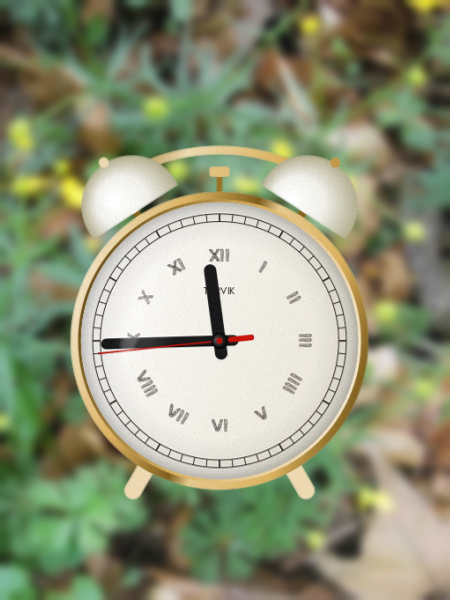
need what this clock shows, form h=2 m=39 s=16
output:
h=11 m=44 s=44
